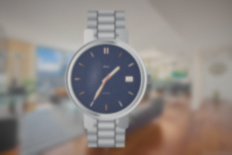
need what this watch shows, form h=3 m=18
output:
h=1 m=35
